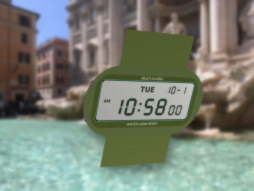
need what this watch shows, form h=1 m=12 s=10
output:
h=10 m=58 s=0
